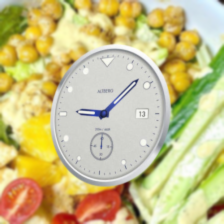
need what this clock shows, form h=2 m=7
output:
h=9 m=8
